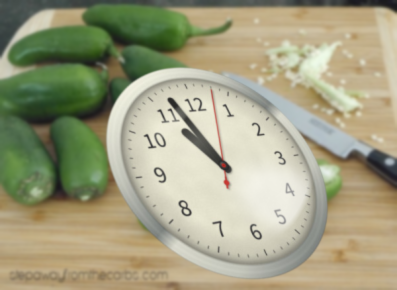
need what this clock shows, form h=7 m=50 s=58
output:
h=10 m=57 s=3
